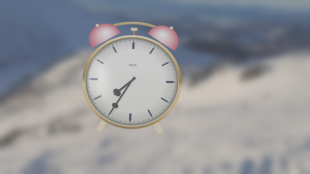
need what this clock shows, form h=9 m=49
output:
h=7 m=35
